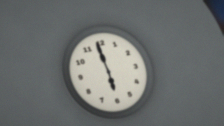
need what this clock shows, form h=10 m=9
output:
h=5 m=59
